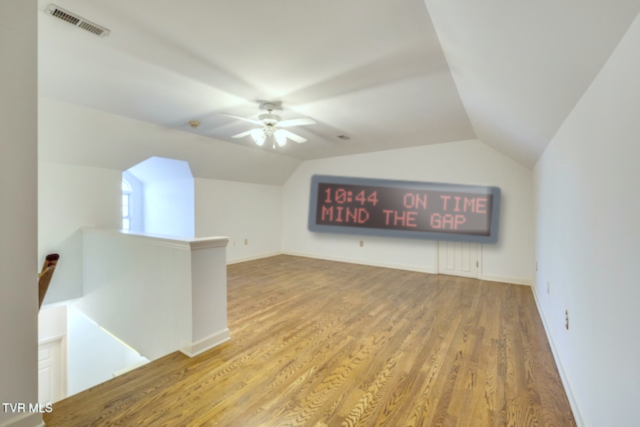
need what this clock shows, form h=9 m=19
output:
h=10 m=44
